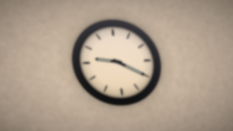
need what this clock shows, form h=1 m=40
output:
h=9 m=20
